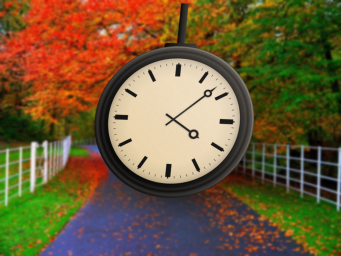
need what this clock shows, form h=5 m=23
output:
h=4 m=8
